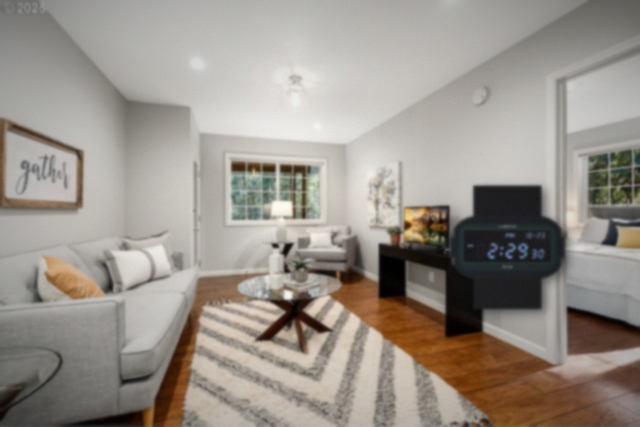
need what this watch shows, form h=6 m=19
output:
h=2 m=29
